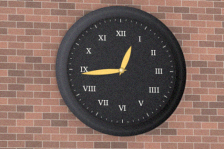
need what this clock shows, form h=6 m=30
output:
h=12 m=44
